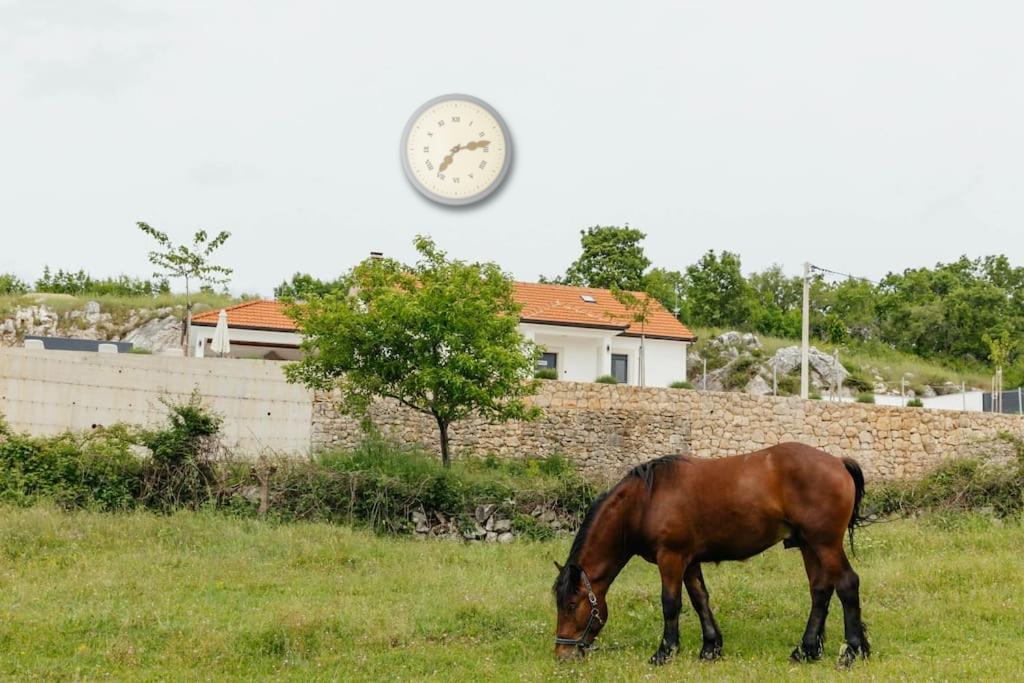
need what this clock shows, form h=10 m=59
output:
h=7 m=13
